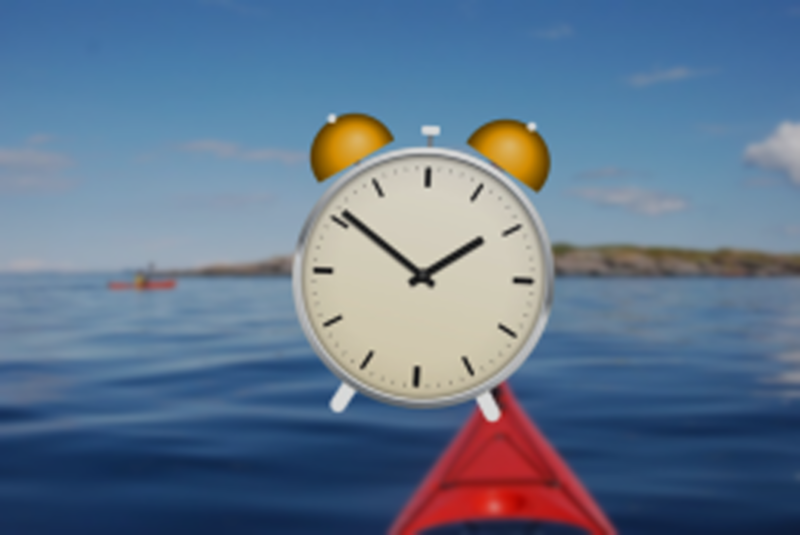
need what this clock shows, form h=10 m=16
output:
h=1 m=51
